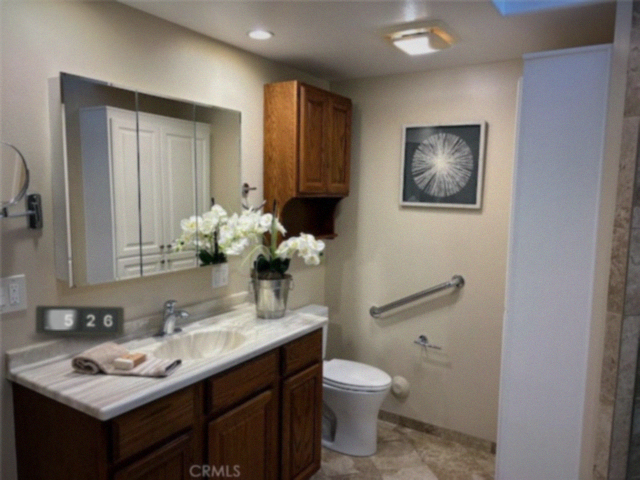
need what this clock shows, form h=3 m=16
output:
h=5 m=26
